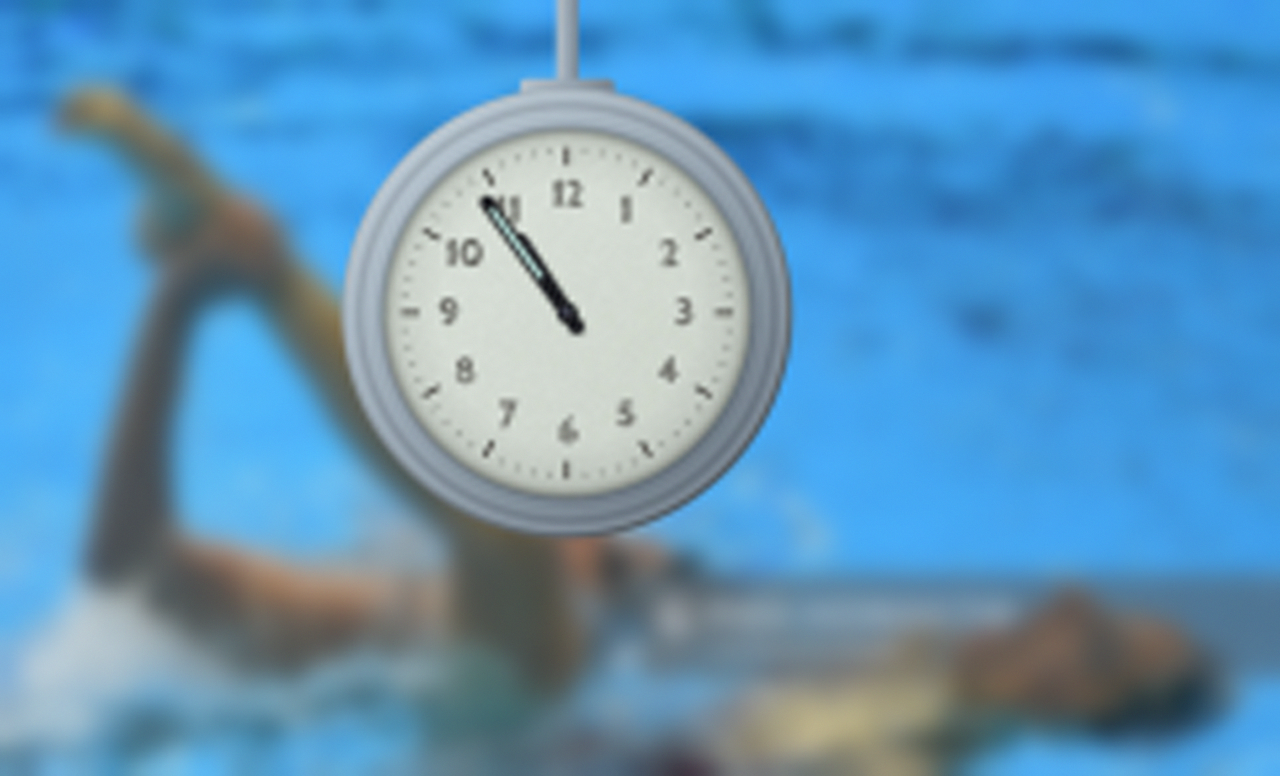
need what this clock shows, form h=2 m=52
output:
h=10 m=54
